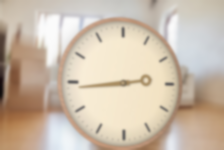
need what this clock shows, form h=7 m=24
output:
h=2 m=44
